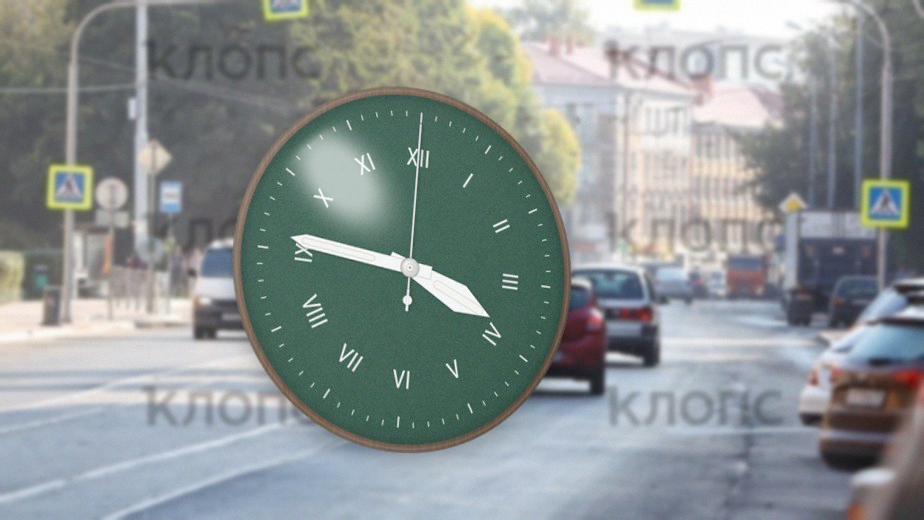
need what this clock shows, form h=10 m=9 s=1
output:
h=3 m=46 s=0
